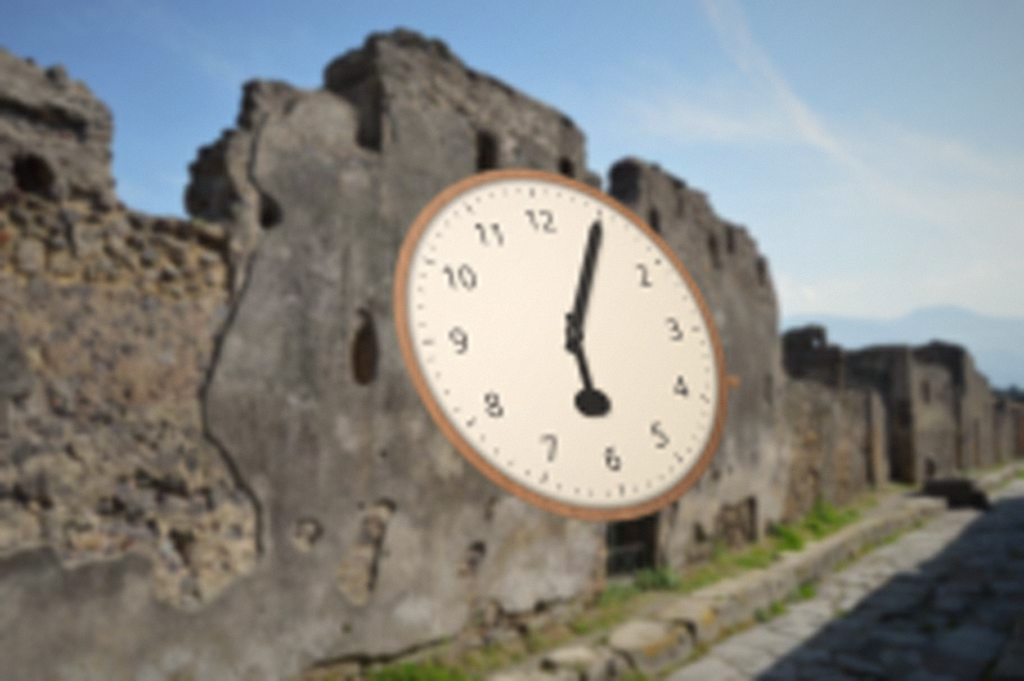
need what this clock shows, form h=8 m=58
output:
h=6 m=5
